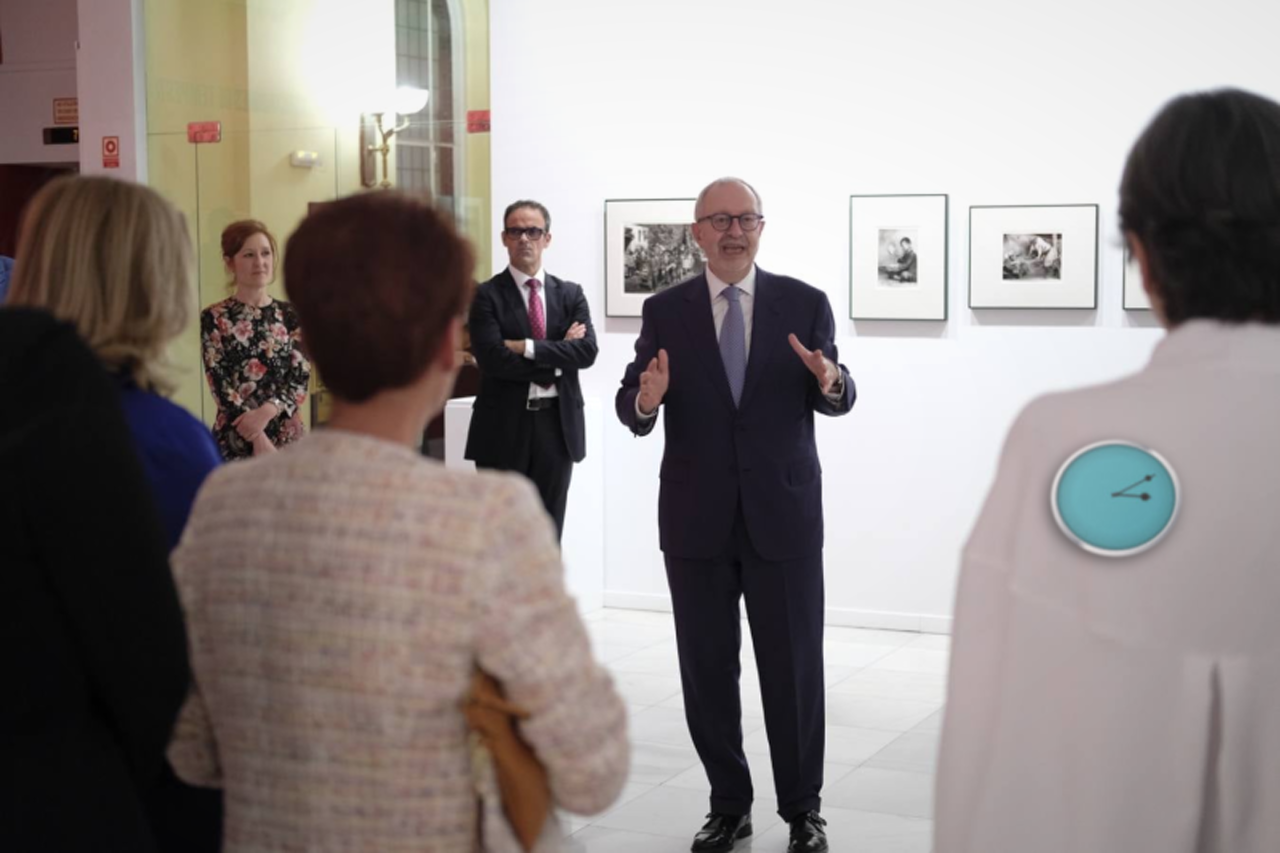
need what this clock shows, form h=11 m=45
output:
h=3 m=10
